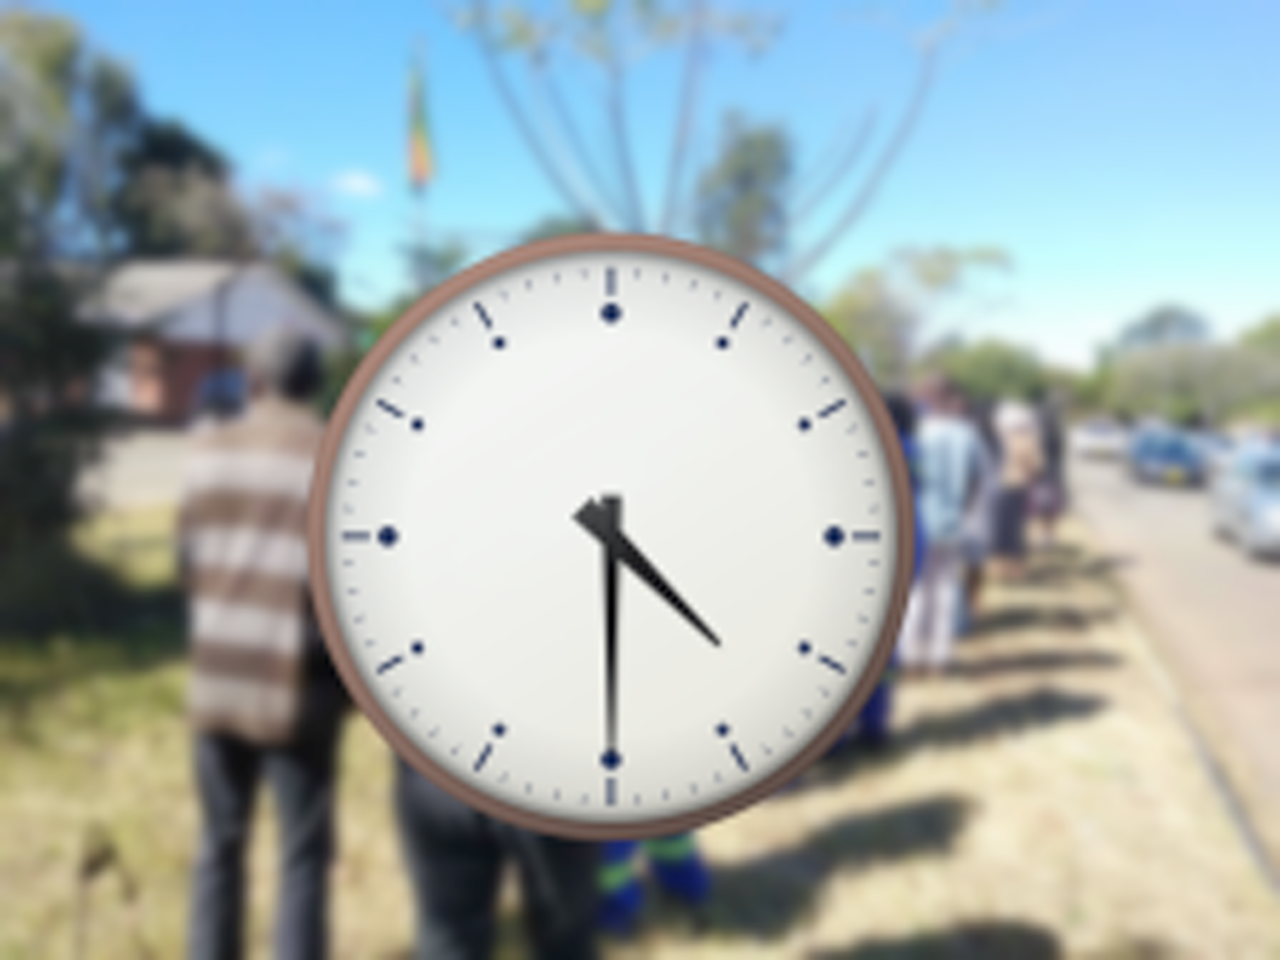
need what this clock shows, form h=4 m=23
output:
h=4 m=30
